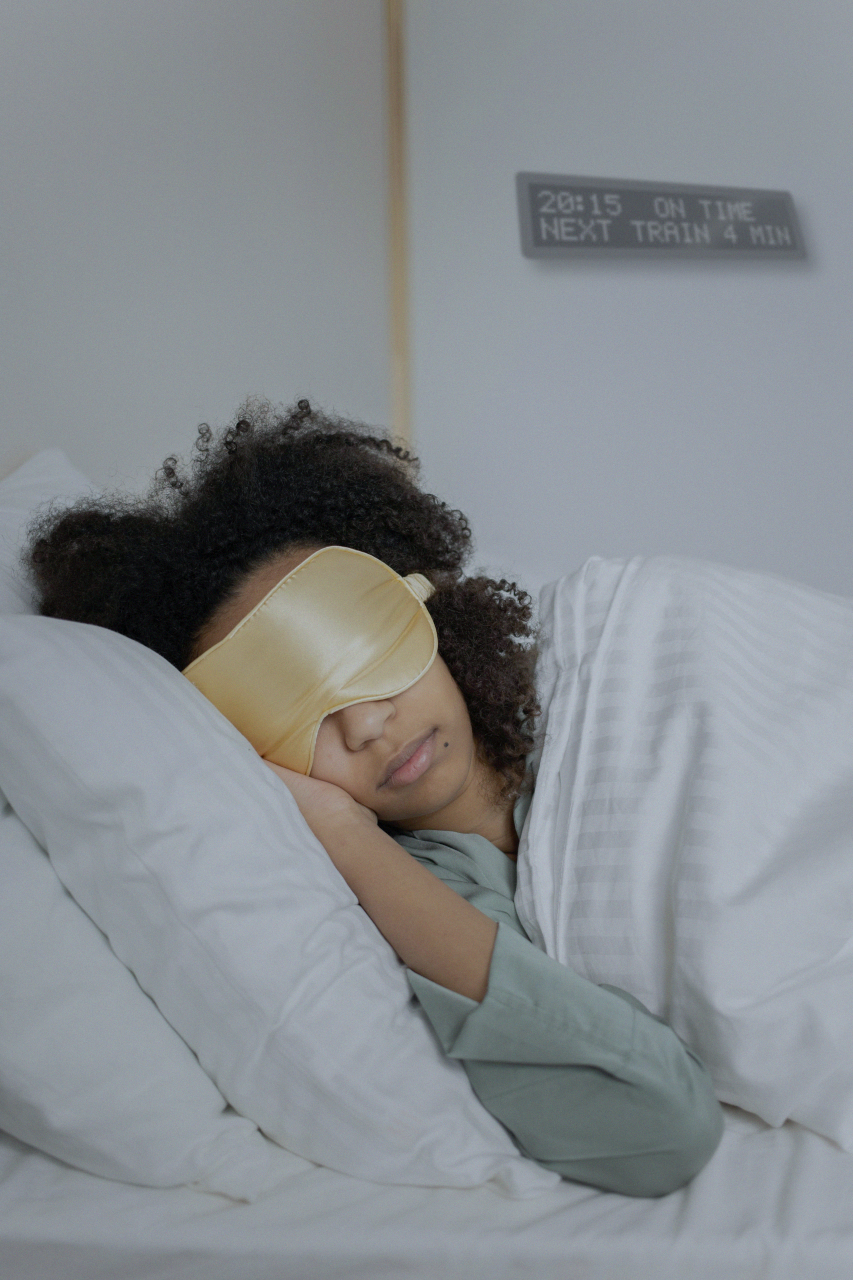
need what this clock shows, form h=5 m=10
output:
h=20 m=15
